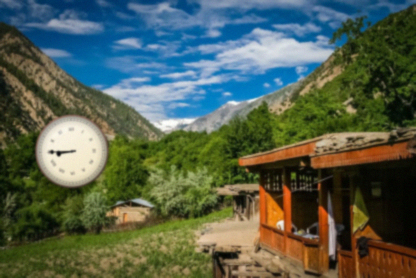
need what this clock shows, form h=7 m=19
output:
h=8 m=45
